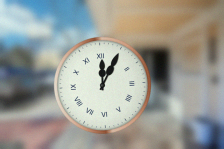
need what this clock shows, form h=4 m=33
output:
h=12 m=5
